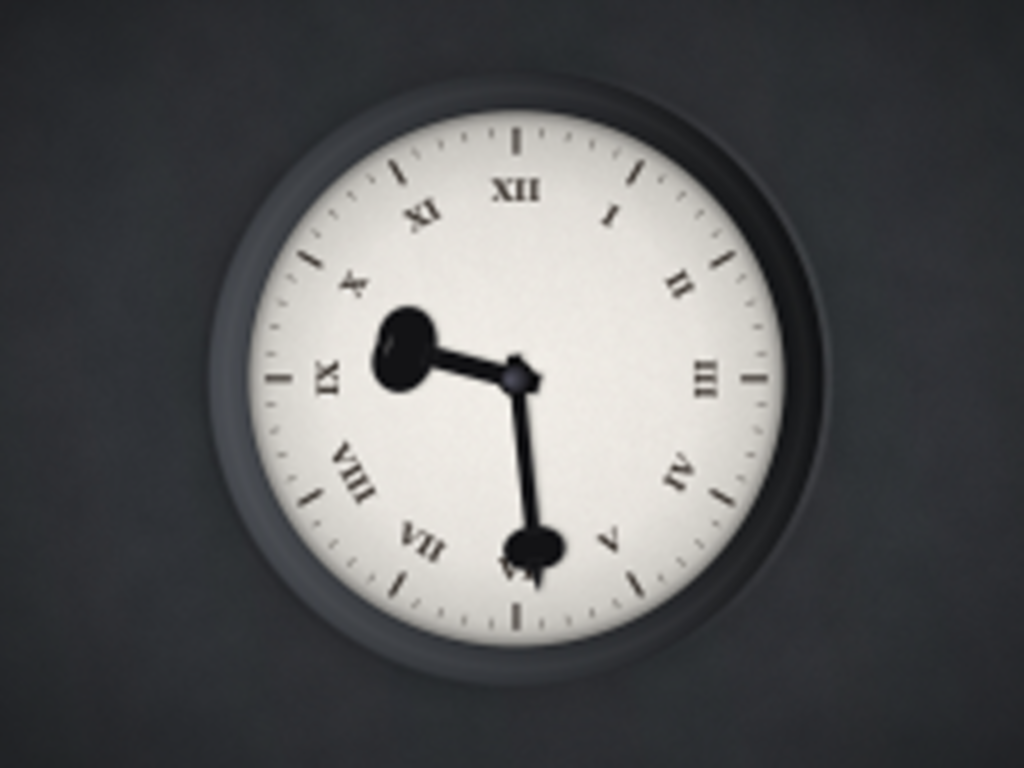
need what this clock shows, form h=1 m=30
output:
h=9 m=29
